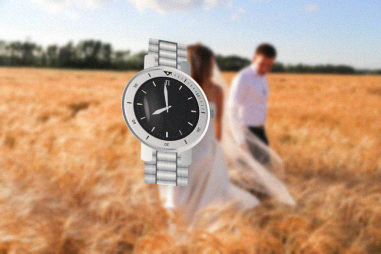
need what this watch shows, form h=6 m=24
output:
h=7 m=59
